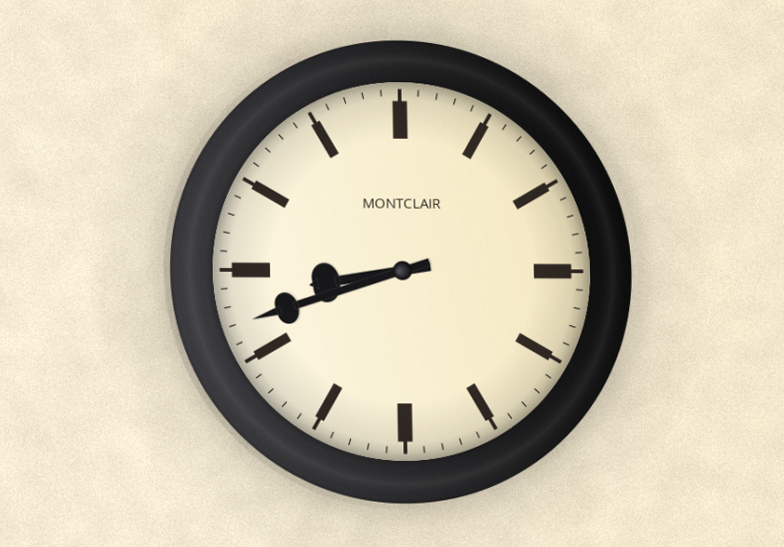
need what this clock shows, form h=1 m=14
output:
h=8 m=42
